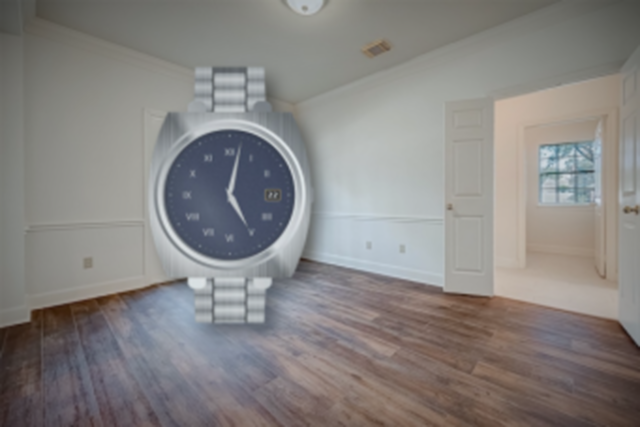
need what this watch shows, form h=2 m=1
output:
h=5 m=2
